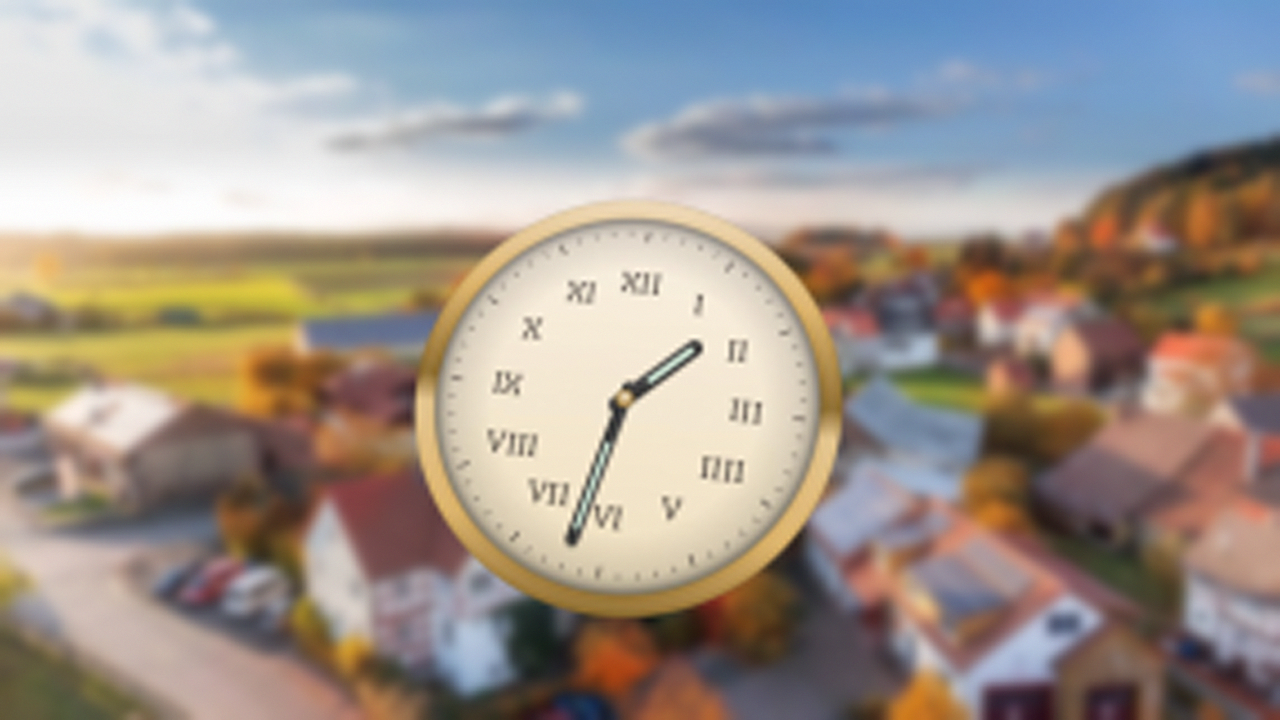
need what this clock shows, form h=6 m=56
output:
h=1 m=32
